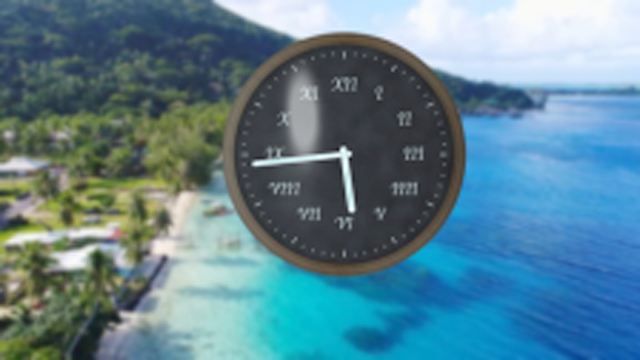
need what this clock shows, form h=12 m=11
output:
h=5 m=44
